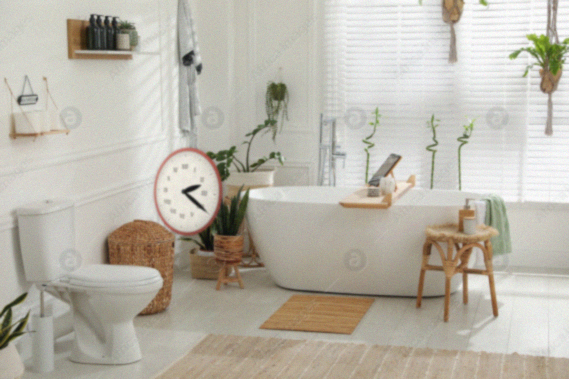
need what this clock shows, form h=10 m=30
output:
h=2 m=20
